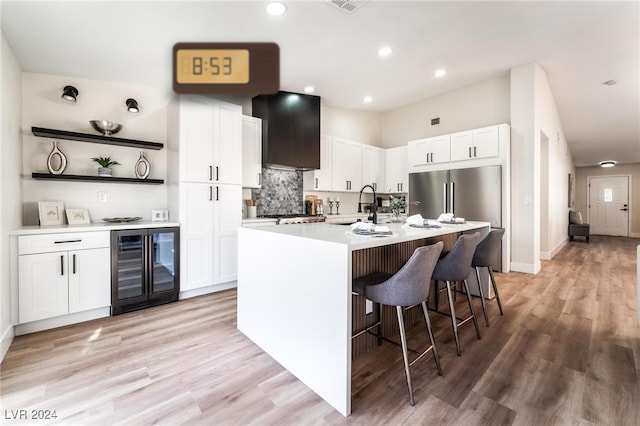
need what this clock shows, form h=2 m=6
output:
h=8 m=53
